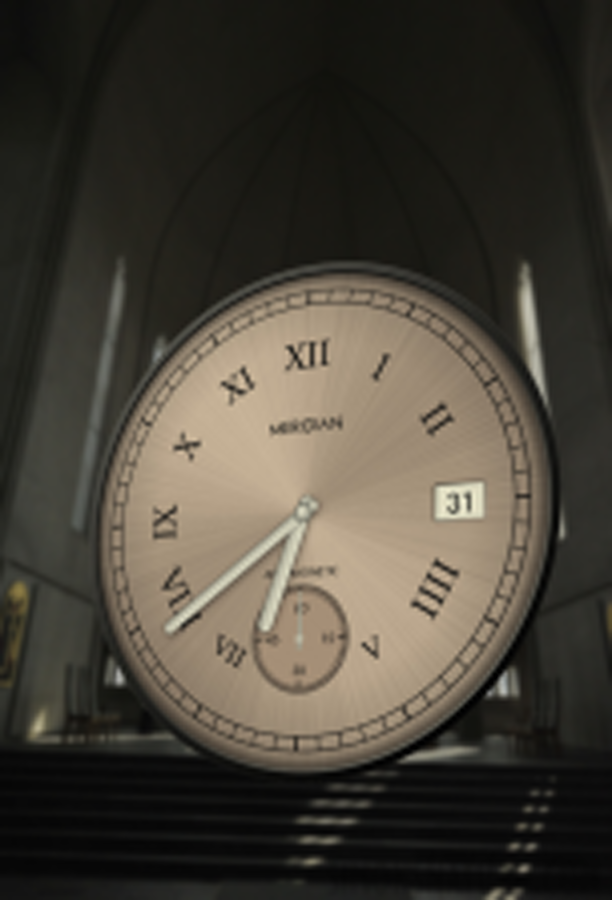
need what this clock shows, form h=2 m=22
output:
h=6 m=39
